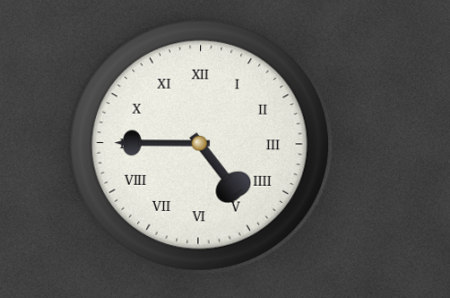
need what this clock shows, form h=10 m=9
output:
h=4 m=45
